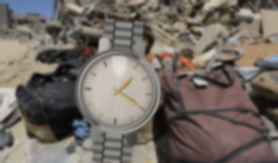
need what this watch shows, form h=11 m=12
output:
h=1 m=20
